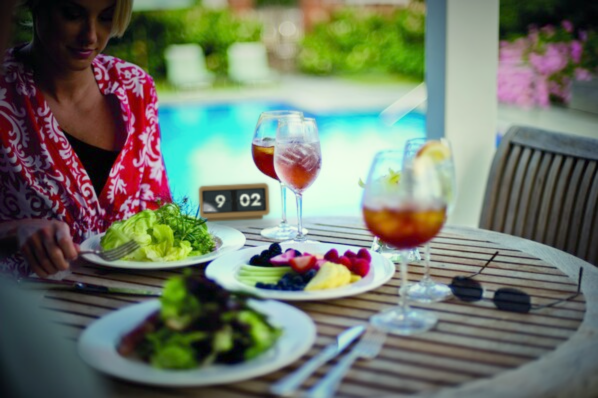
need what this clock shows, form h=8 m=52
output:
h=9 m=2
